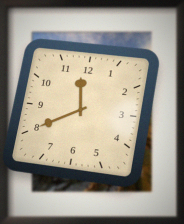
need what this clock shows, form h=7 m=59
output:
h=11 m=40
